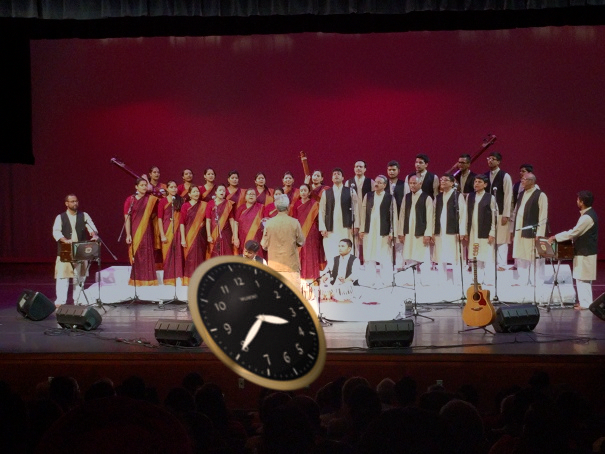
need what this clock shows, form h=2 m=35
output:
h=3 m=40
